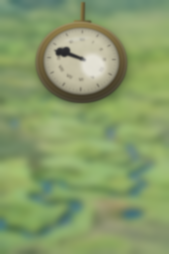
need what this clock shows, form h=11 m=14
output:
h=9 m=48
